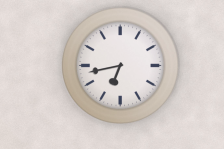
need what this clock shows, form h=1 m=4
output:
h=6 m=43
